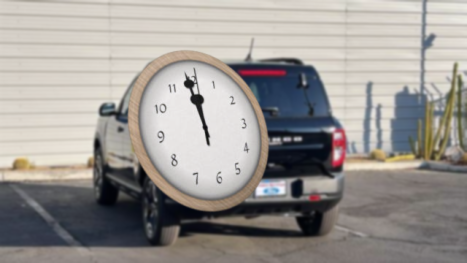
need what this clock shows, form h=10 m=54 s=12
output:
h=11 m=59 s=1
